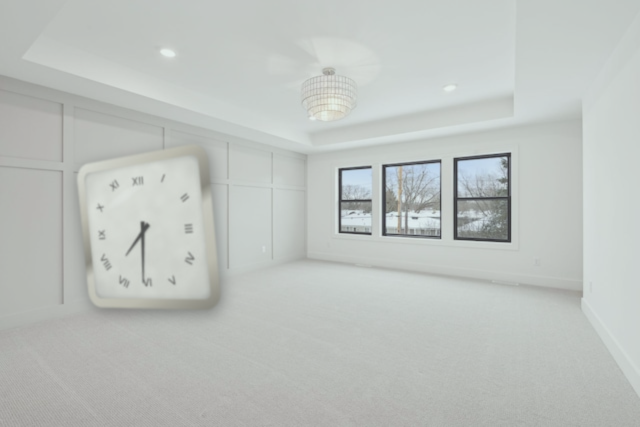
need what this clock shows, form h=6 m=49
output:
h=7 m=31
